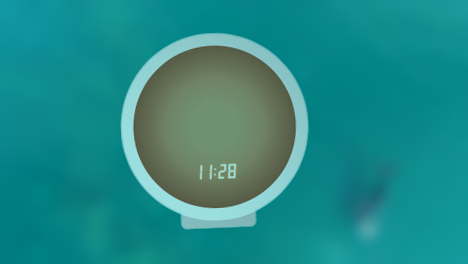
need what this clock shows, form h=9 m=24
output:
h=11 m=28
